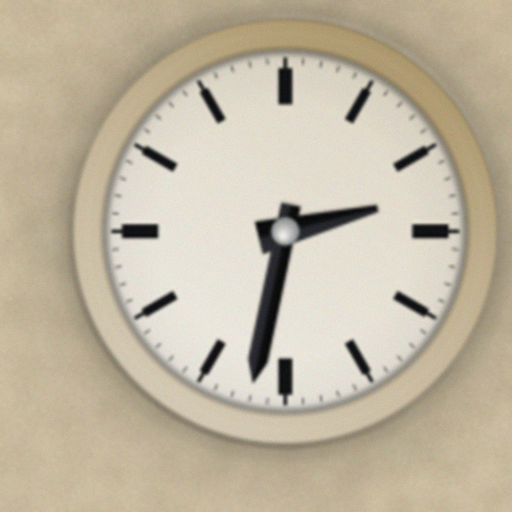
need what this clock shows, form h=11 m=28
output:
h=2 m=32
